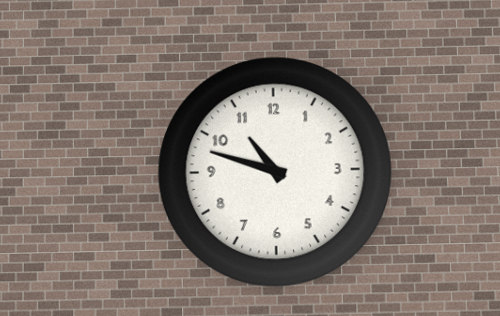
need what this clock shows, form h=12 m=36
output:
h=10 m=48
